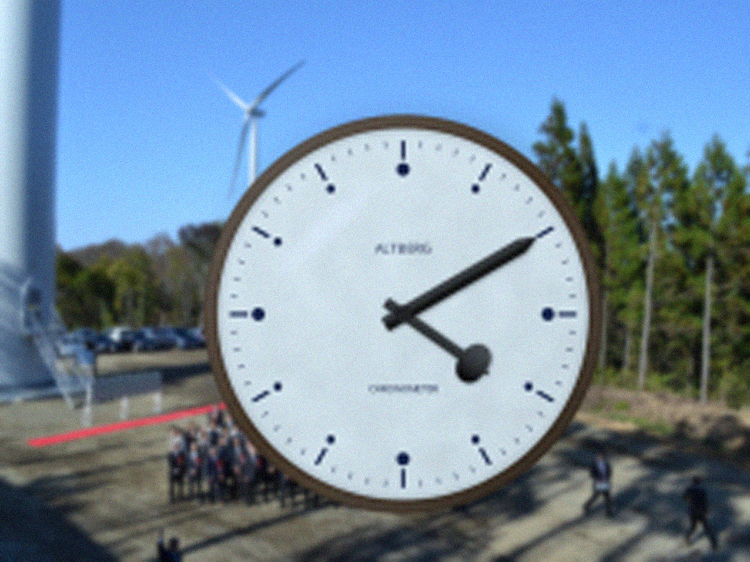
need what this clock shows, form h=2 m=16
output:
h=4 m=10
